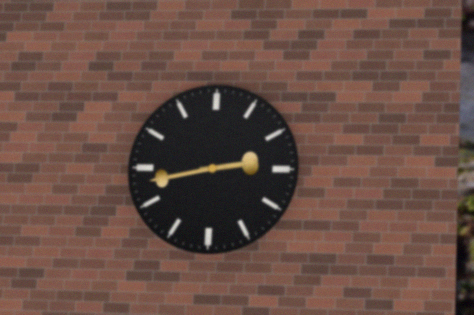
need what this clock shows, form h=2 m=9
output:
h=2 m=43
